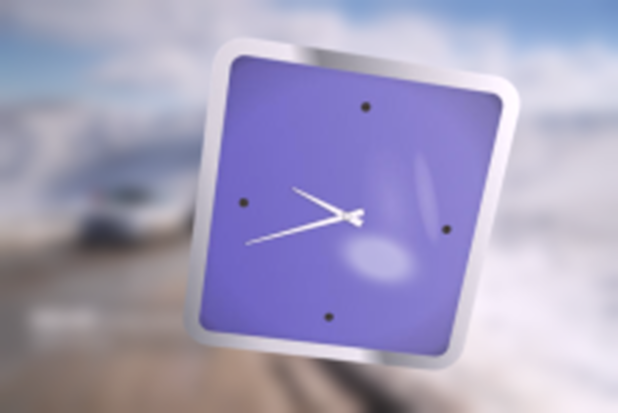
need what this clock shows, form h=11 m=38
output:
h=9 m=41
